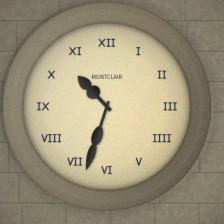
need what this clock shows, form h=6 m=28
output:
h=10 m=33
